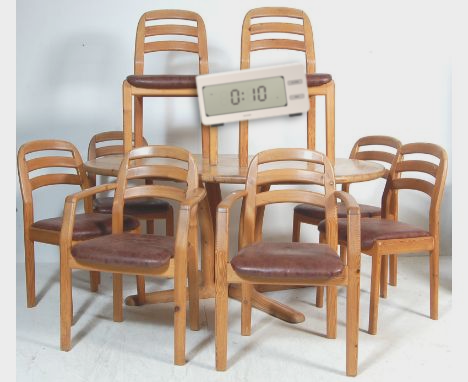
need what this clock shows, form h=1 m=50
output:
h=0 m=10
